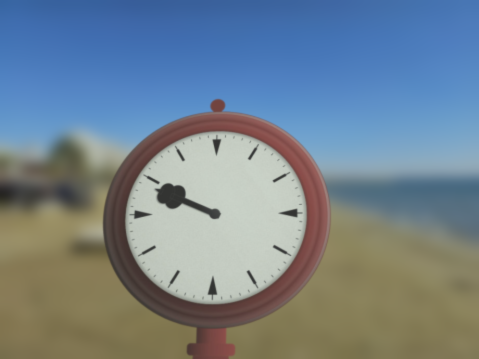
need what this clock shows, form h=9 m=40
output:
h=9 m=49
